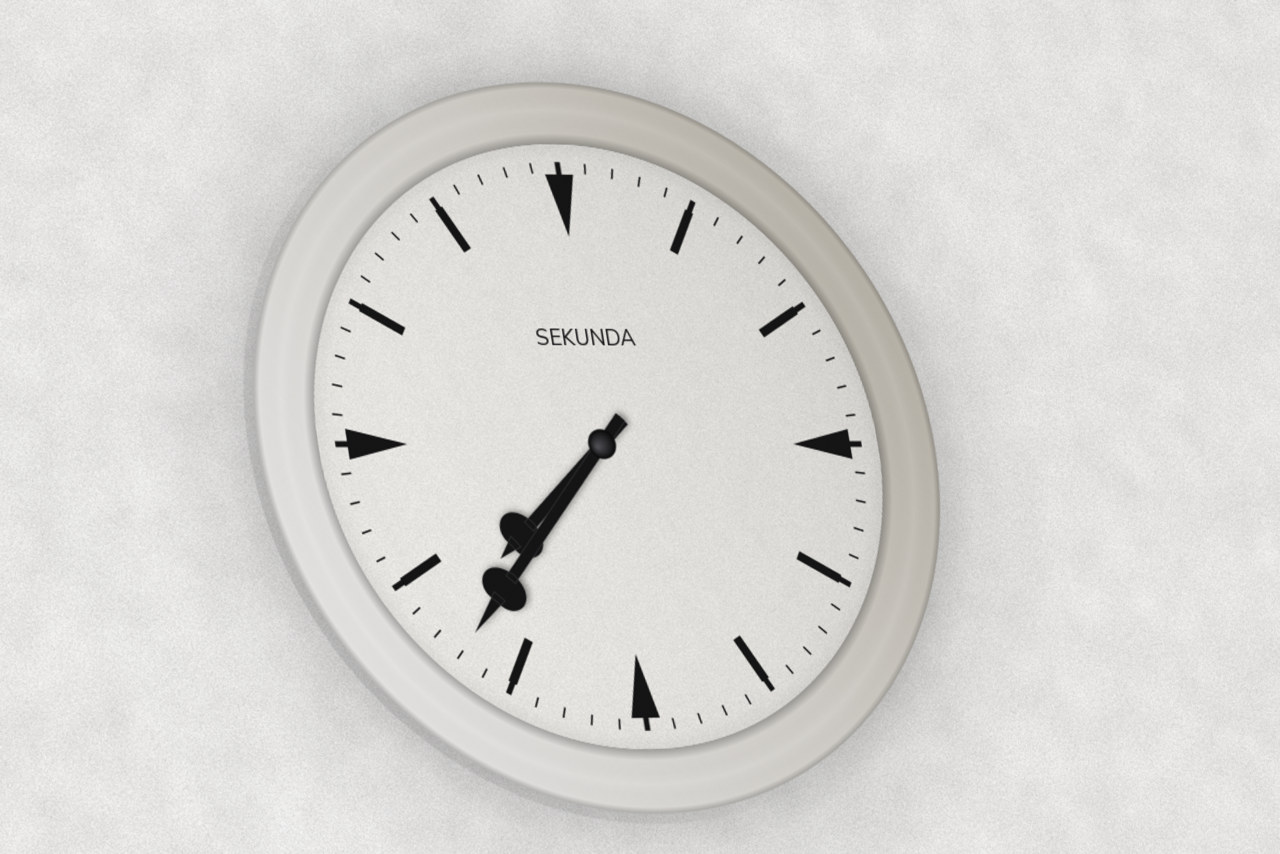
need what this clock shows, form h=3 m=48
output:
h=7 m=37
